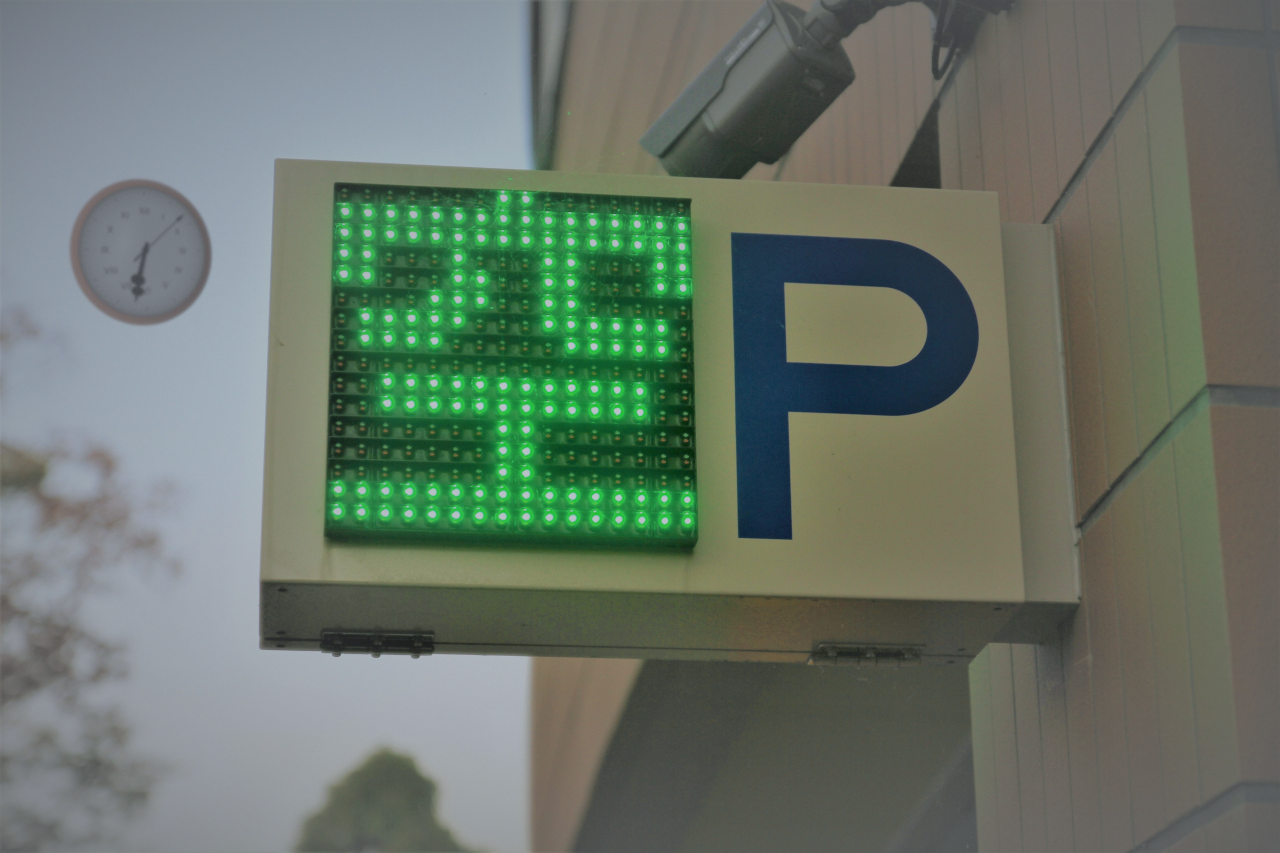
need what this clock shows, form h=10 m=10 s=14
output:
h=6 m=32 s=8
